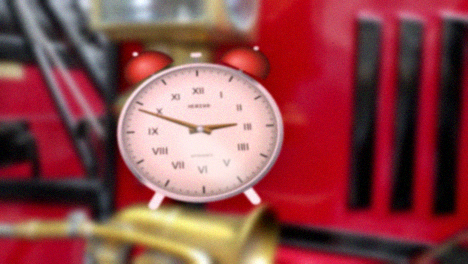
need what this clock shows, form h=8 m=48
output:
h=2 m=49
